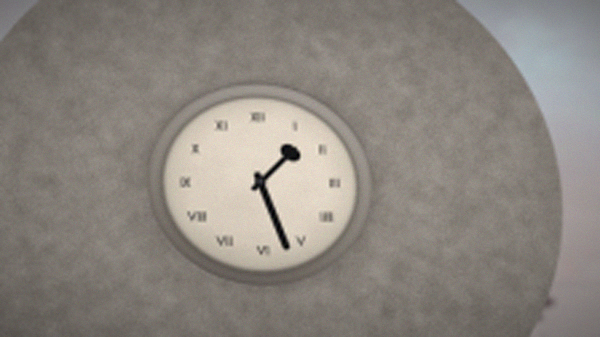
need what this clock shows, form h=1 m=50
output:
h=1 m=27
